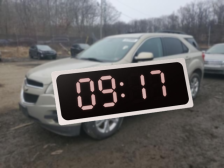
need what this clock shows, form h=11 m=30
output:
h=9 m=17
